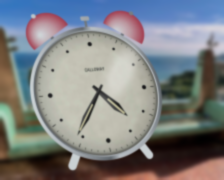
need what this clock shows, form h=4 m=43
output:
h=4 m=36
